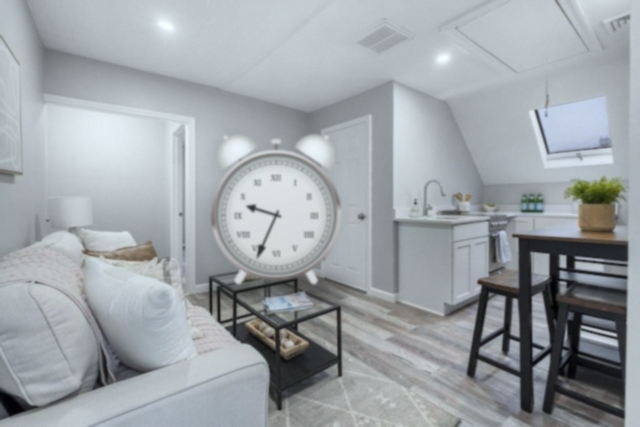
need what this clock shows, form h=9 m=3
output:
h=9 m=34
